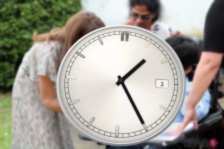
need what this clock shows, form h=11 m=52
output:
h=1 m=25
